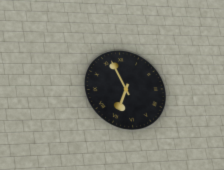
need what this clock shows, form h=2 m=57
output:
h=6 m=57
